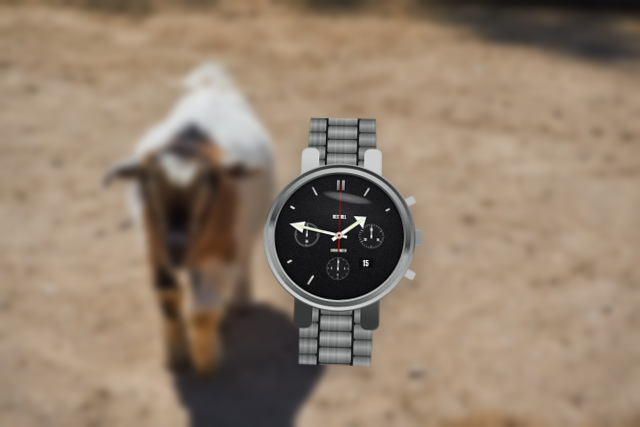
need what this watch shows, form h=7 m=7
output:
h=1 m=47
